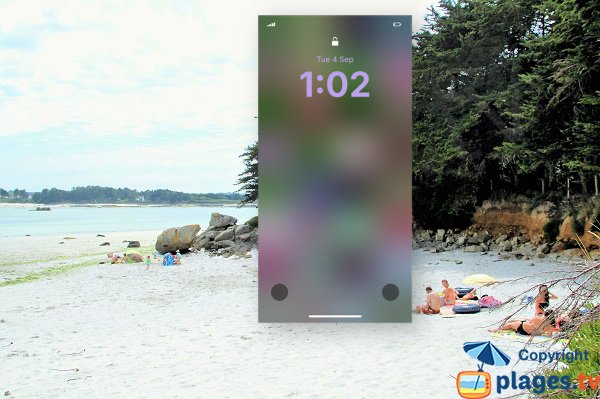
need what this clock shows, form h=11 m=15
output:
h=1 m=2
